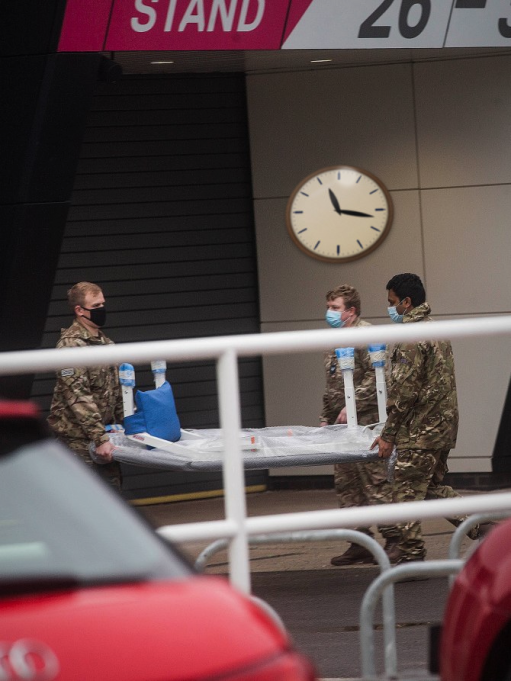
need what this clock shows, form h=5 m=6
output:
h=11 m=17
